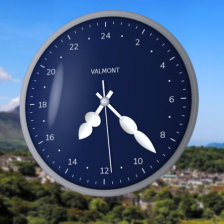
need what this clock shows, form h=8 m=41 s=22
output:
h=14 m=22 s=29
